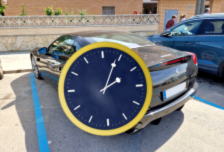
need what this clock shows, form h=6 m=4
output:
h=2 m=4
